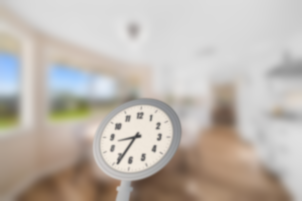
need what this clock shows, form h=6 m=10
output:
h=8 m=34
